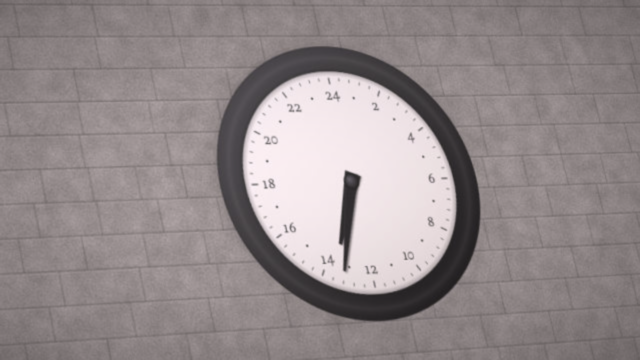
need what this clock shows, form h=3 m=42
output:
h=13 m=33
